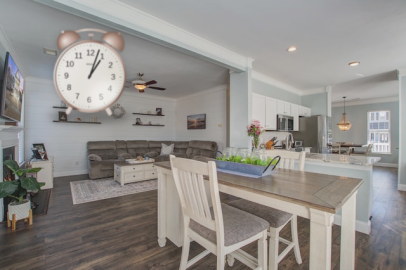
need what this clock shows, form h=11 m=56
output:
h=1 m=3
